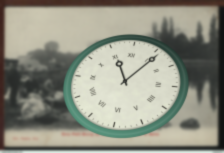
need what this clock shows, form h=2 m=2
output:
h=11 m=6
